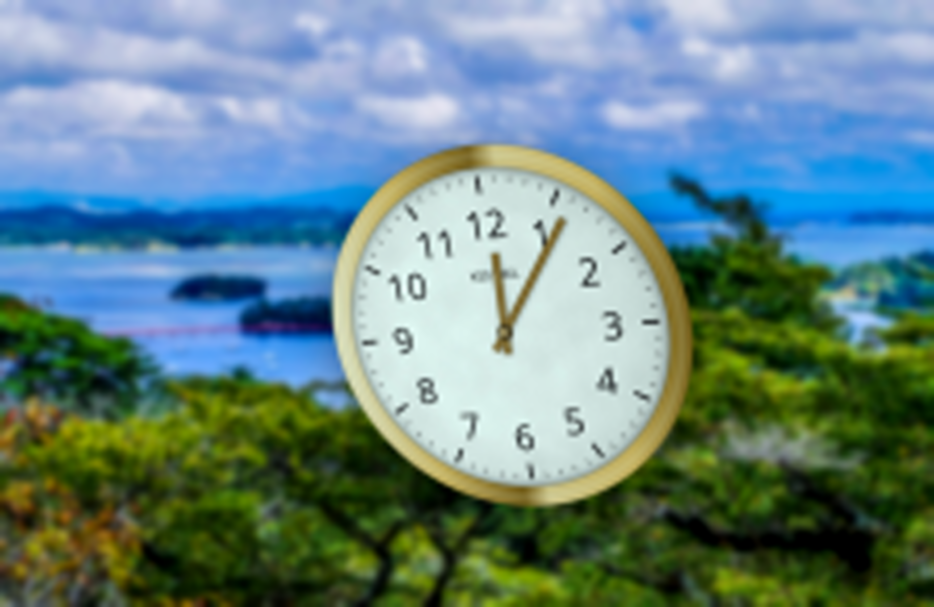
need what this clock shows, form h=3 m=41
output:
h=12 m=6
